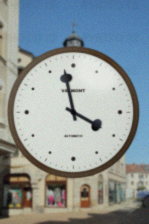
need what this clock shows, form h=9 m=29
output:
h=3 m=58
